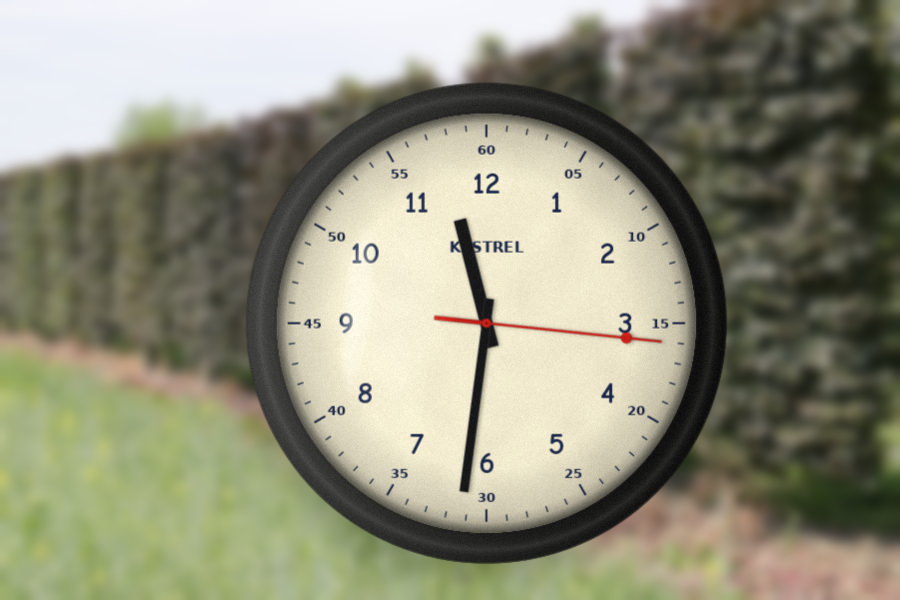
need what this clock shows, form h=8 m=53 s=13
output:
h=11 m=31 s=16
